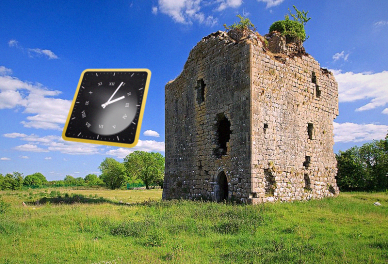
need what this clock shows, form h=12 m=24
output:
h=2 m=4
